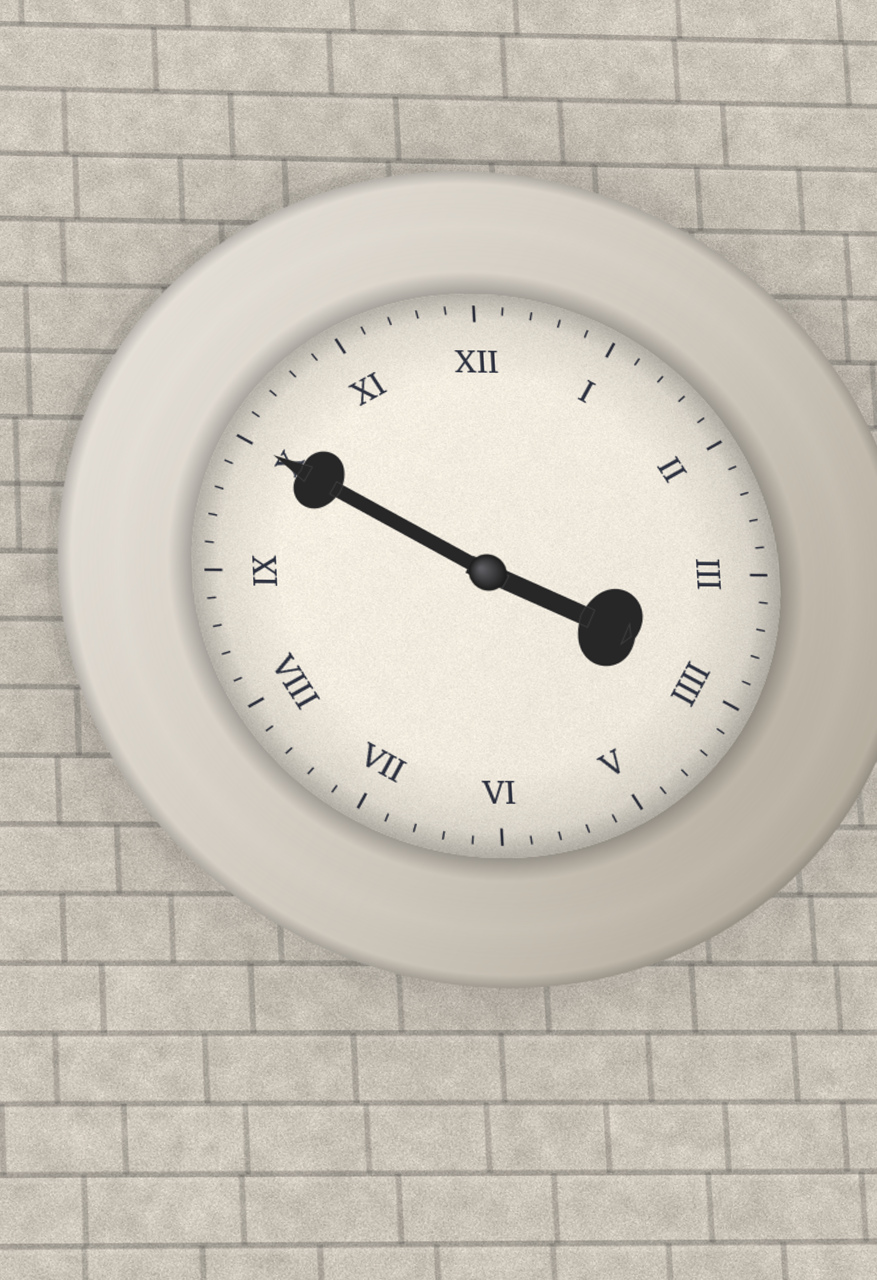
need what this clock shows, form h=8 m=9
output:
h=3 m=50
